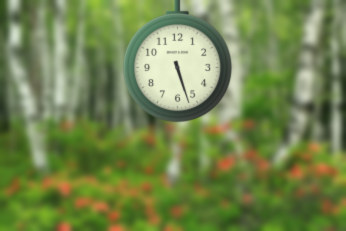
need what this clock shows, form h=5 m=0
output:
h=5 m=27
